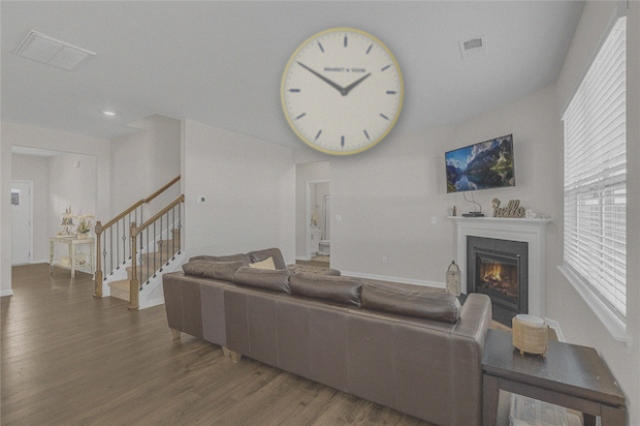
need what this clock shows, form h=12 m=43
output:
h=1 m=50
